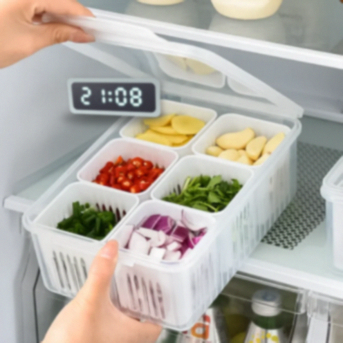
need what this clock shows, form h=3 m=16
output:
h=21 m=8
